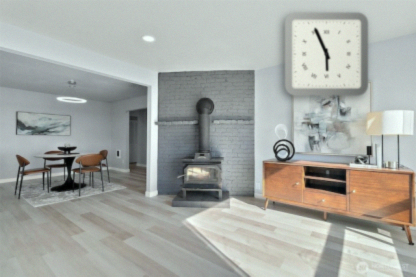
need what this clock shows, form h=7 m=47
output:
h=5 m=56
